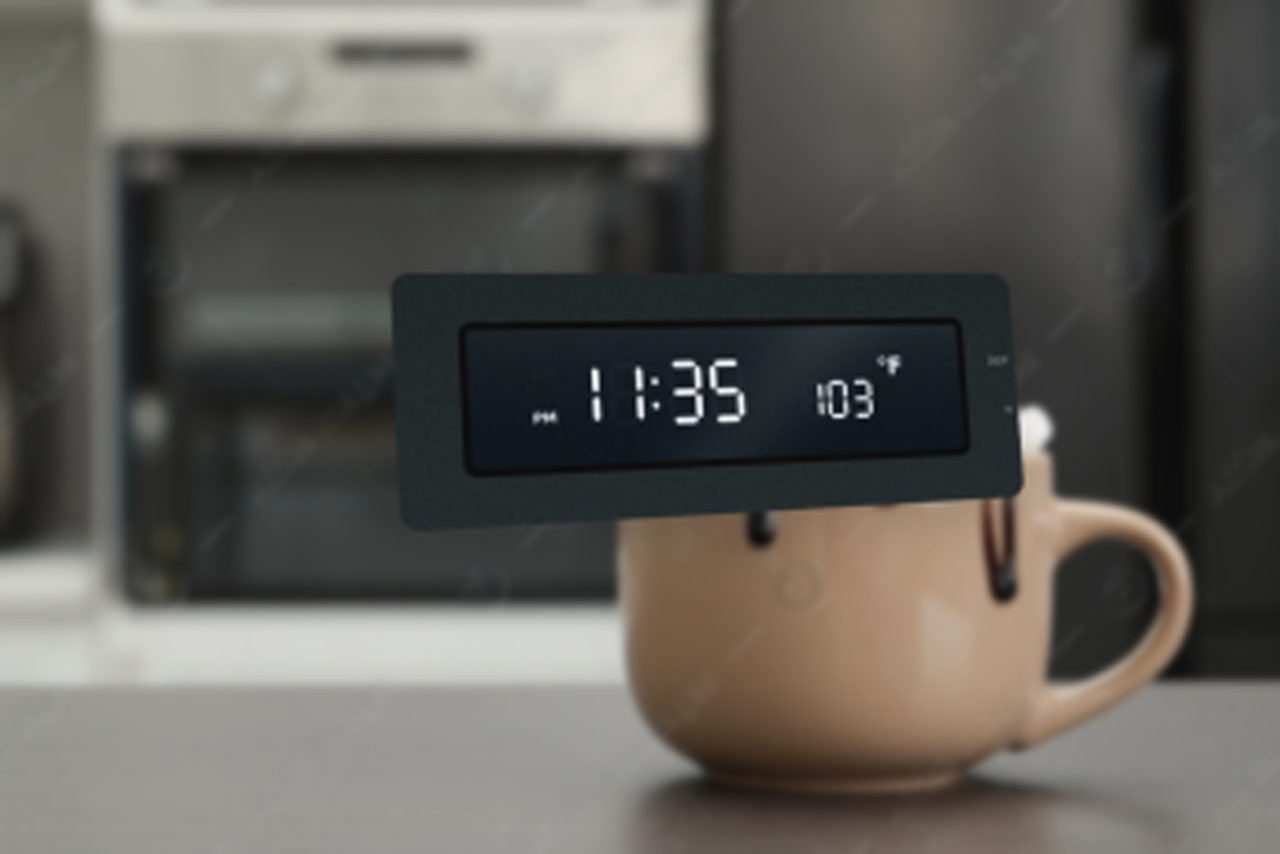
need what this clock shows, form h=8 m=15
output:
h=11 m=35
